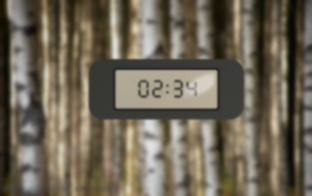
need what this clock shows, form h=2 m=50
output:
h=2 m=34
